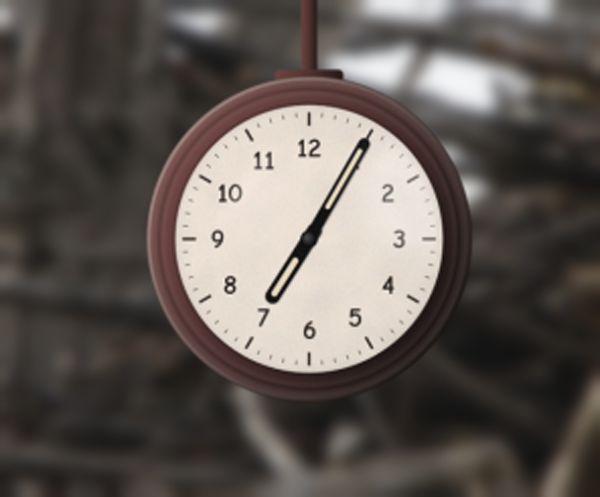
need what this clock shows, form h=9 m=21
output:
h=7 m=5
